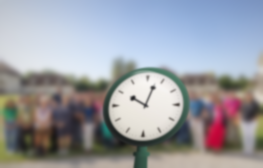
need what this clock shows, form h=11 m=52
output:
h=10 m=3
